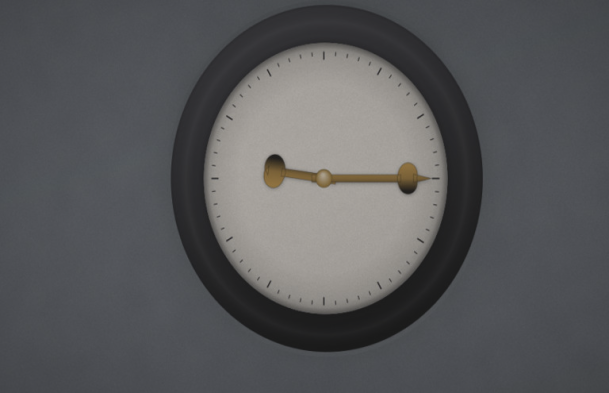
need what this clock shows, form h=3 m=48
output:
h=9 m=15
